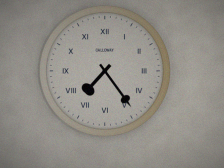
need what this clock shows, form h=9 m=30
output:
h=7 m=24
